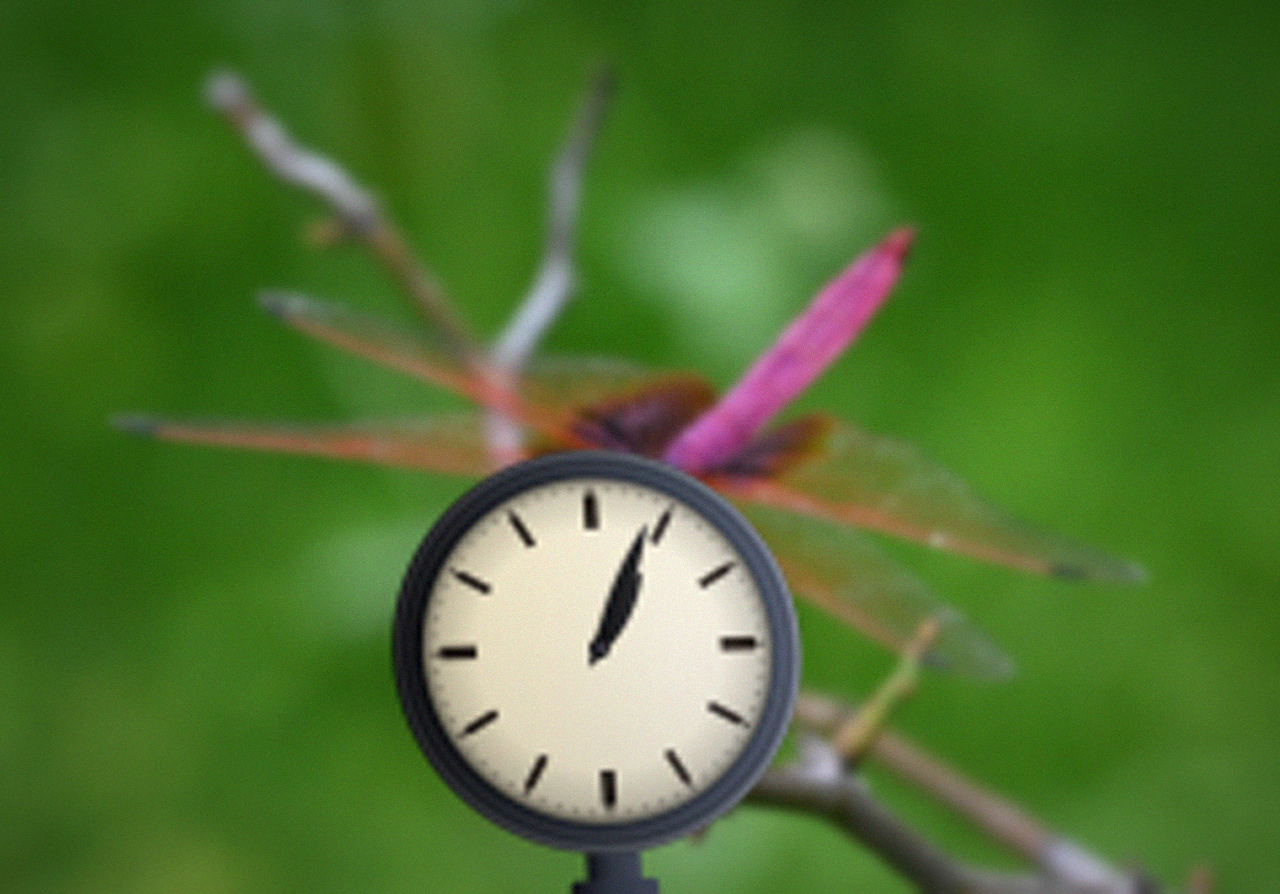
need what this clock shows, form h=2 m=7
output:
h=1 m=4
